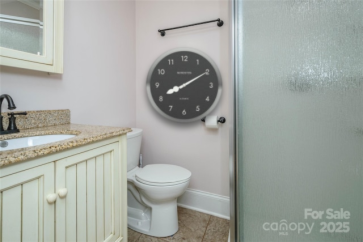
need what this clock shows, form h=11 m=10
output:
h=8 m=10
